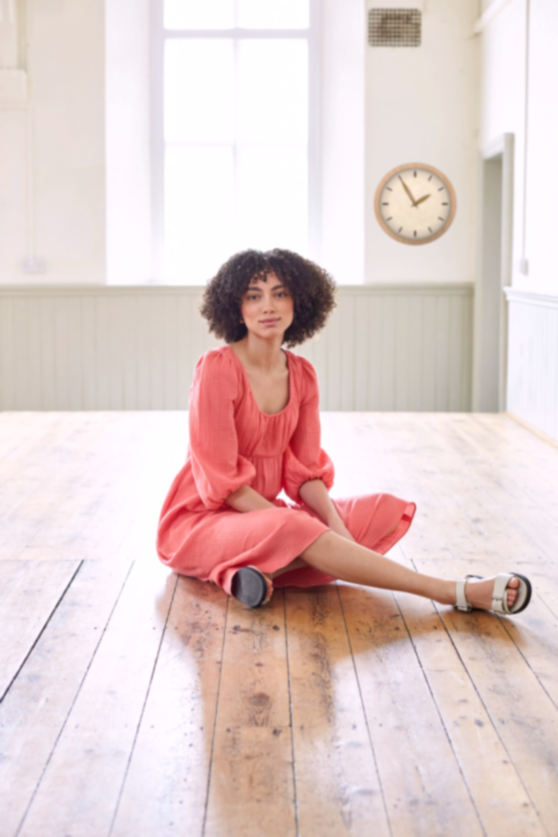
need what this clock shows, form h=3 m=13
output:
h=1 m=55
